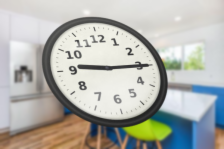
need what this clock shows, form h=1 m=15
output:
h=9 m=15
